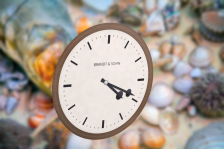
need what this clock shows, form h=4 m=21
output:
h=4 m=19
